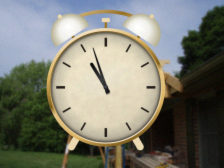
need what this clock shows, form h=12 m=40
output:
h=10 m=57
